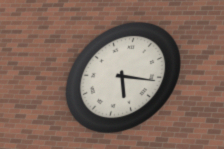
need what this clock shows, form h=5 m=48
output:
h=5 m=16
